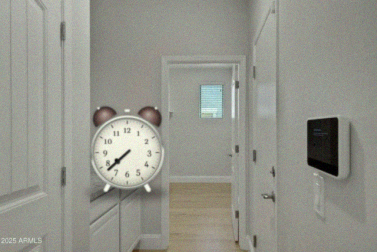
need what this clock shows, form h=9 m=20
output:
h=7 m=38
